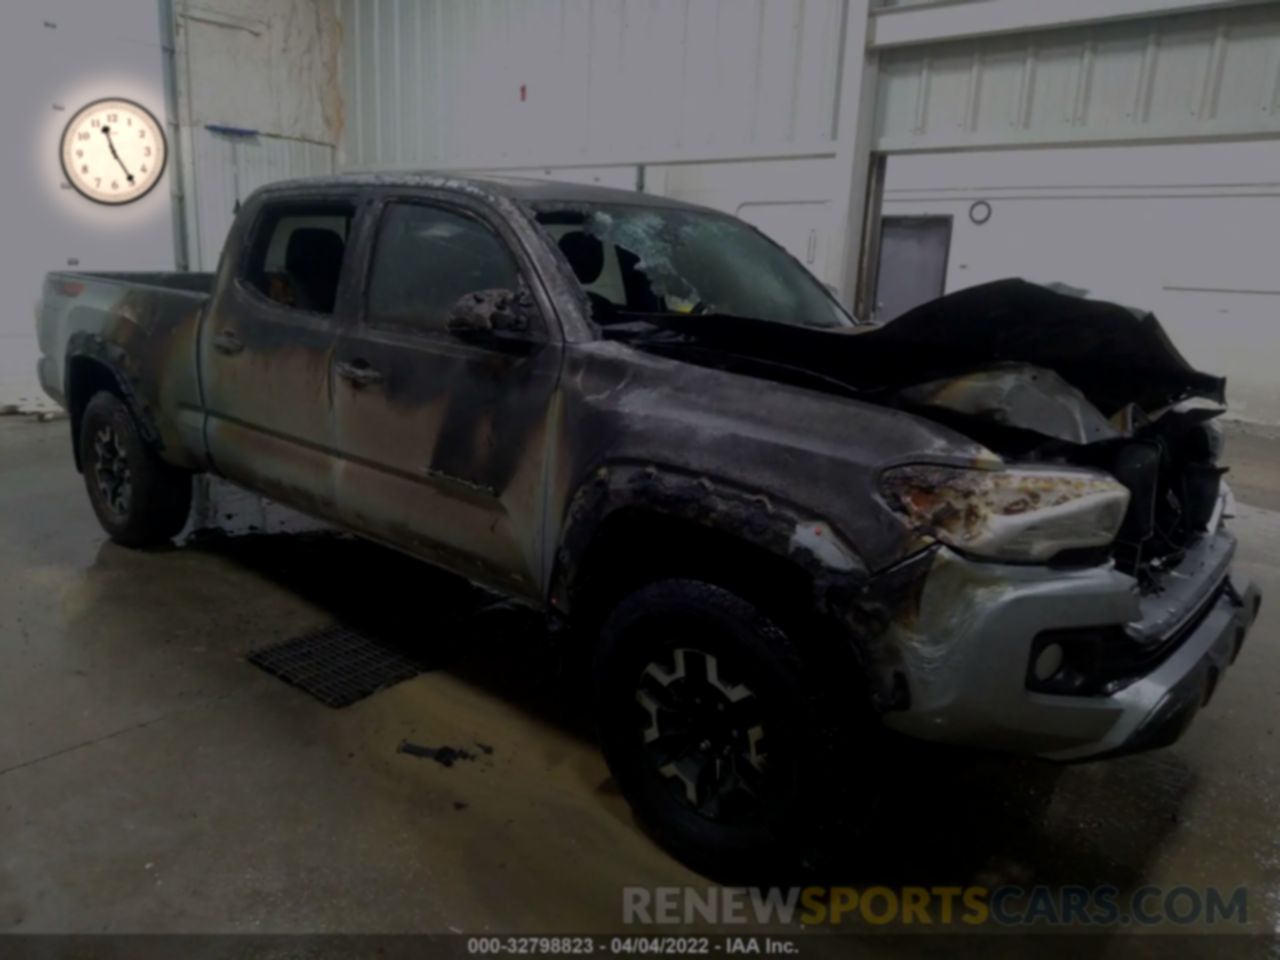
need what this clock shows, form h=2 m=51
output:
h=11 m=25
